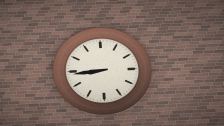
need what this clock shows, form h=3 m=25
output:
h=8 m=44
